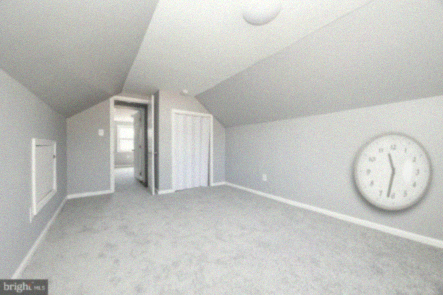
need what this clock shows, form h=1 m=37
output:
h=11 m=32
